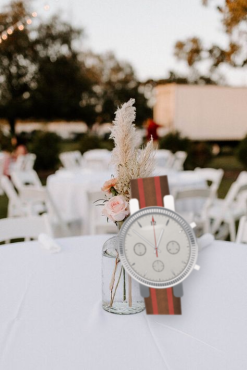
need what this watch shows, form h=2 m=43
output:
h=12 m=52
